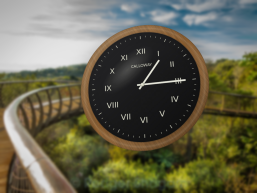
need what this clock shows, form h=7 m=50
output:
h=1 m=15
